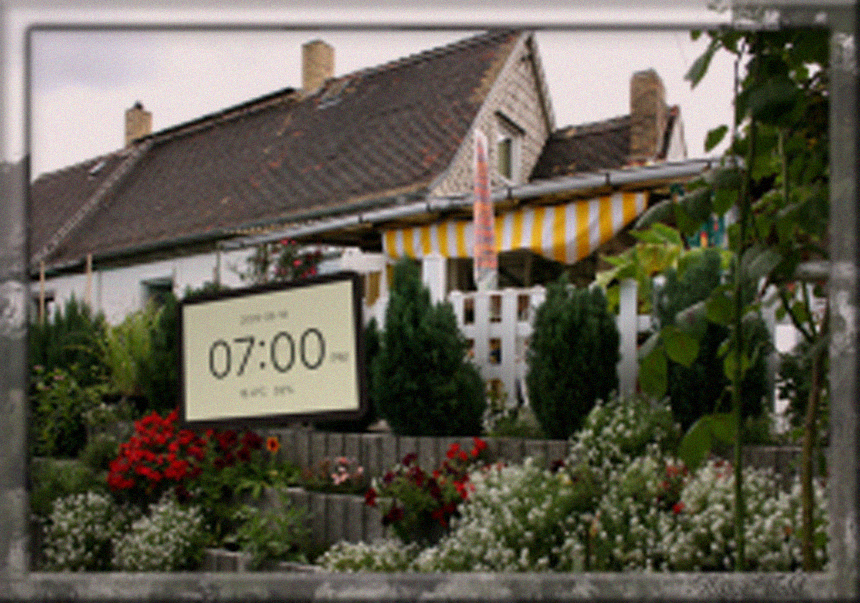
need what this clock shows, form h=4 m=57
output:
h=7 m=0
